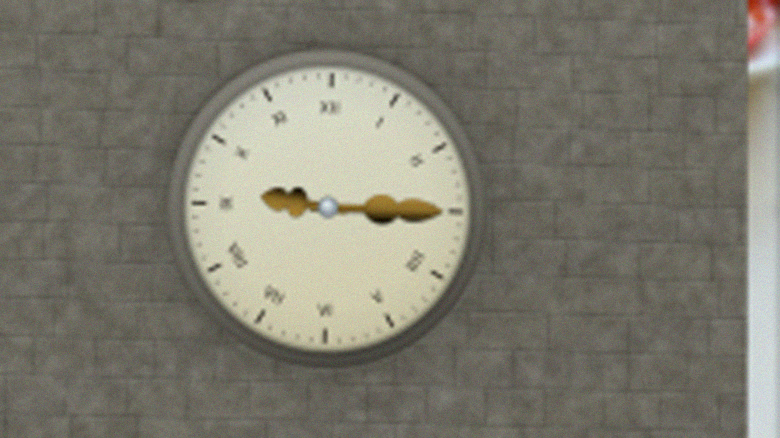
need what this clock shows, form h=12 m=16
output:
h=9 m=15
